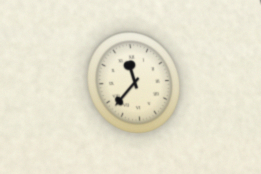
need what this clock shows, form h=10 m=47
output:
h=11 m=38
